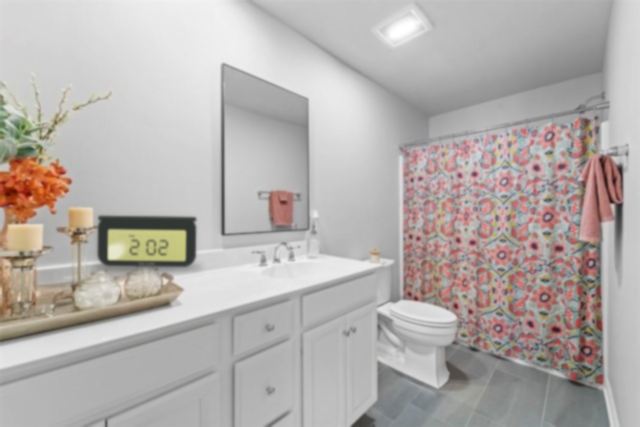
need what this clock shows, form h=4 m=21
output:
h=2 m=2
